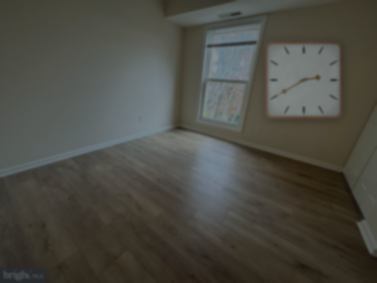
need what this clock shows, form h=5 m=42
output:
h=2 m=40
